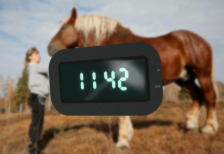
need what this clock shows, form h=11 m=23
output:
h=11 m=42
